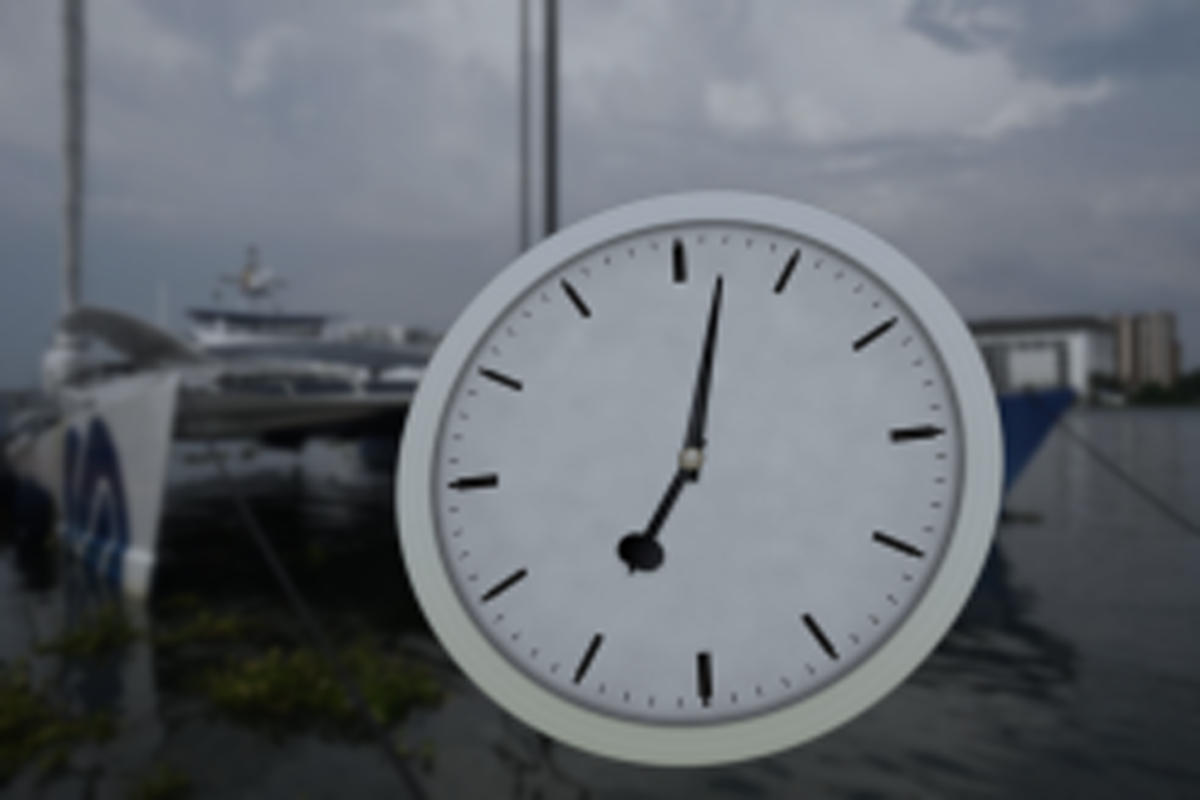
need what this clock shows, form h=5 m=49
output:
h=7 m=2
